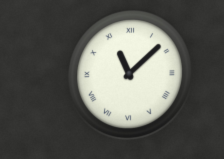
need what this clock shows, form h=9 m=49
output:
h=11 m=8
